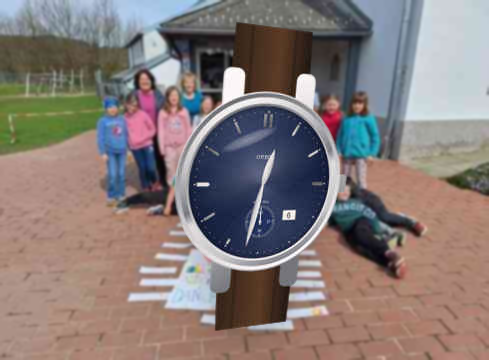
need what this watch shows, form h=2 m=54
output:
h=12 m=32
